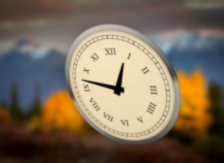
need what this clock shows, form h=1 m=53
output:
h=12 m=47
